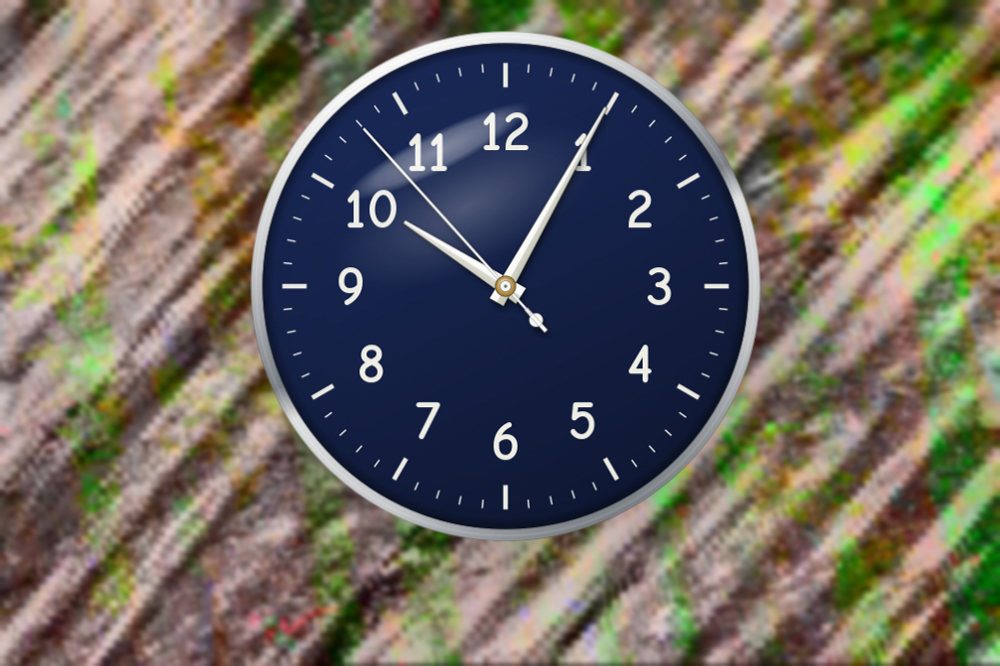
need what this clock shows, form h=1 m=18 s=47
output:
h=10 m=4 s=53
